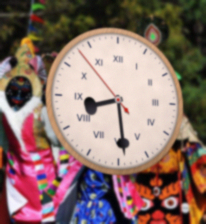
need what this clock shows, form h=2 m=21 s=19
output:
h=8 m=28 s=53
